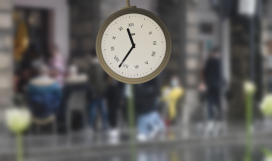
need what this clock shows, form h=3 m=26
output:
h=11 m=37
